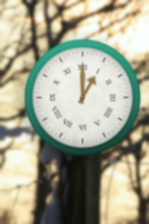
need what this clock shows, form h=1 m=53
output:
h=1 m=0
